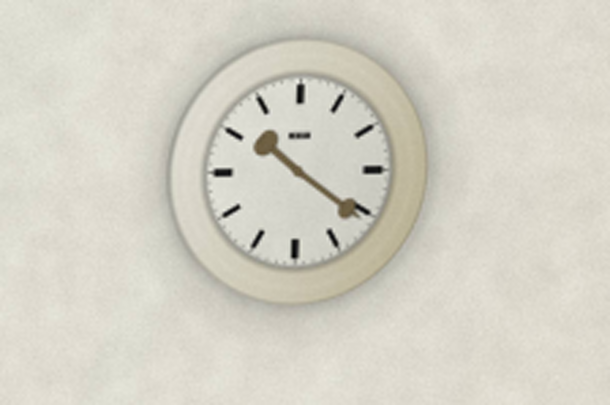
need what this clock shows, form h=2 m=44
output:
h=10 m=21
